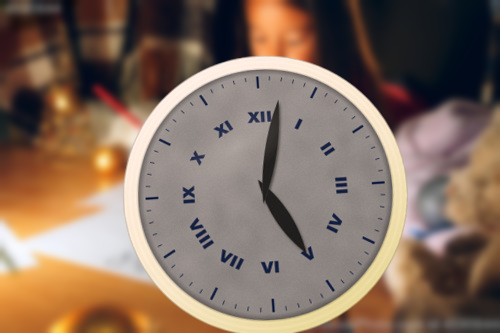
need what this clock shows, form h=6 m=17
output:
h=5 m=2
